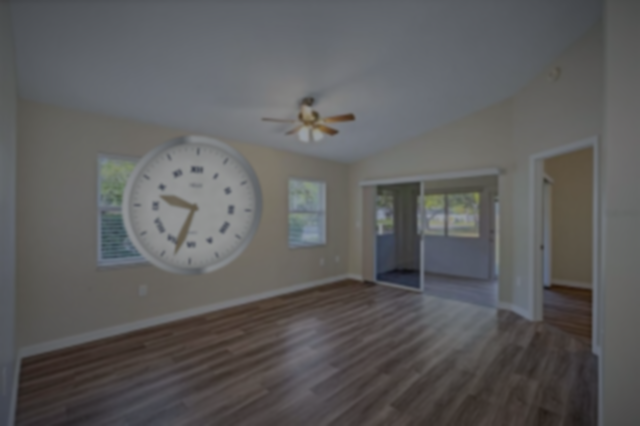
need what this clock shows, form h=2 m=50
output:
h=9 m=33
